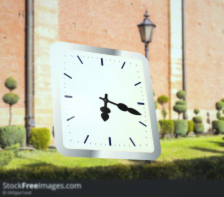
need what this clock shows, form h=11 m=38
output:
h=6 m=18
